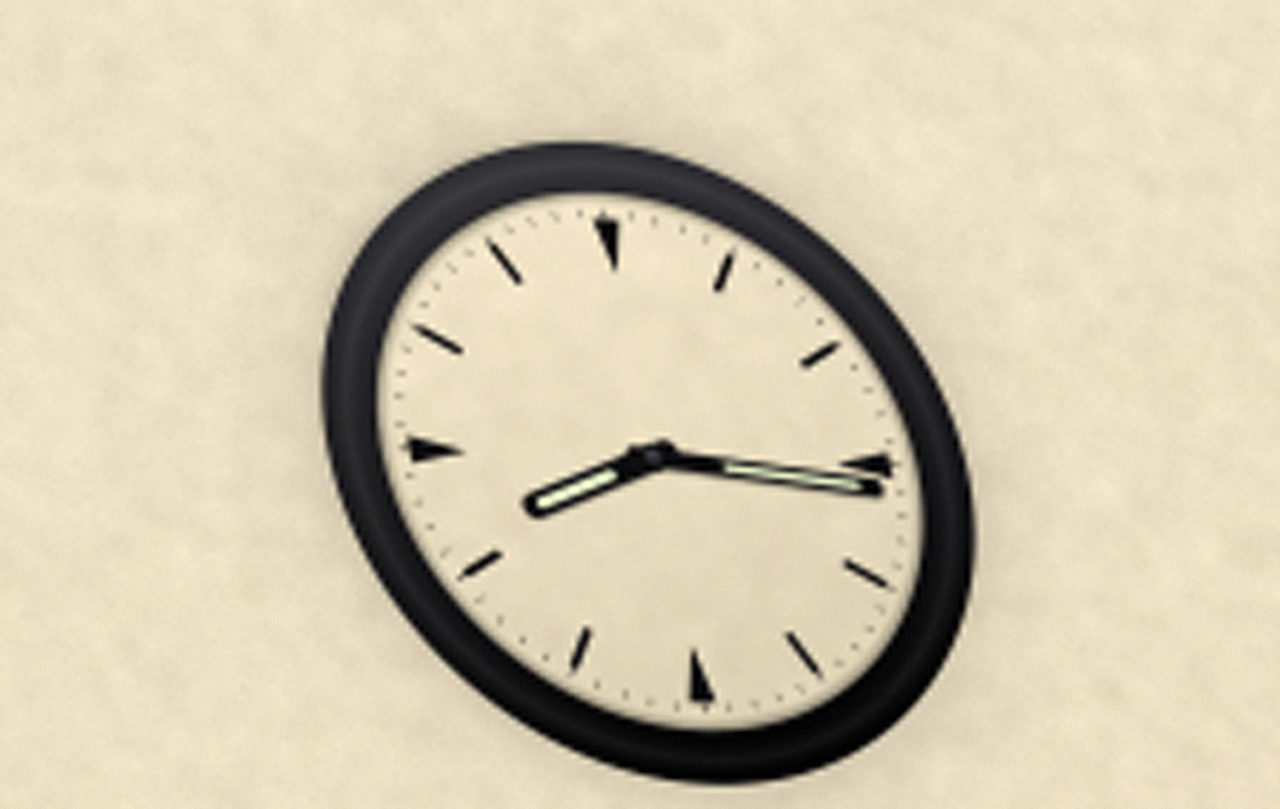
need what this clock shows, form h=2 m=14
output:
h=8 m=16
